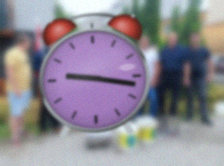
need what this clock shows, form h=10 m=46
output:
h=9 m=17
